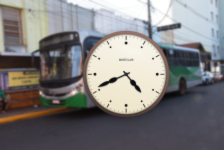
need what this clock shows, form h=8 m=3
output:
h=4 m=41
